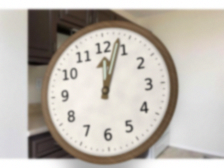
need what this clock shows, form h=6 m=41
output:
h=12 m=3
